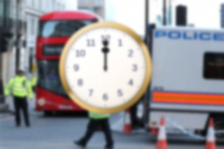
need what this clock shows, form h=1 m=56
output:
h=12 m=0
